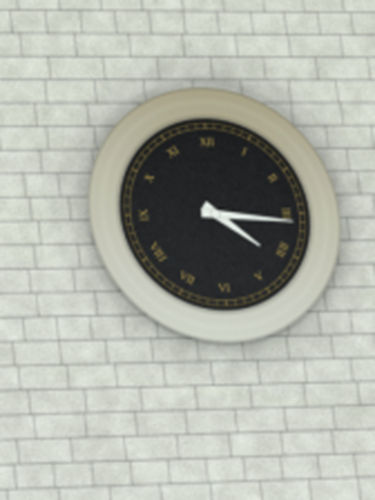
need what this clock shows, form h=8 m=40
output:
h=4 m=16
